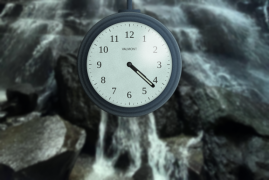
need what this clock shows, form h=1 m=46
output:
h=4 m=22
